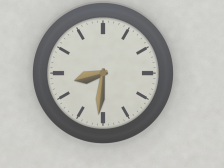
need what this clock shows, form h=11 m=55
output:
h=8 m=31
